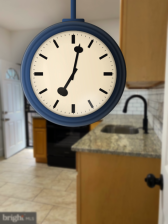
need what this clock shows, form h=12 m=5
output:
h=7 m=2
